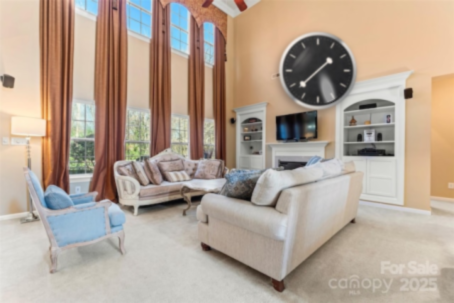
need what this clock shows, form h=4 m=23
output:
h=1 m=38
